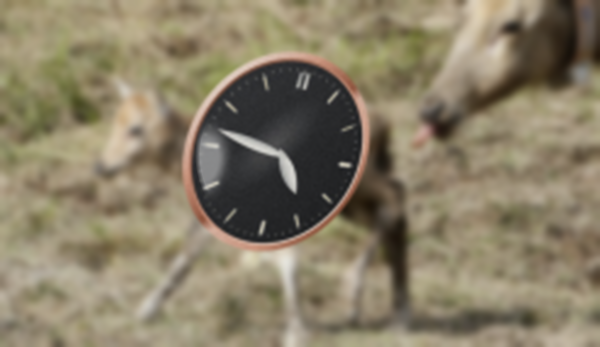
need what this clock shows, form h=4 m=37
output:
h=4 m=47
